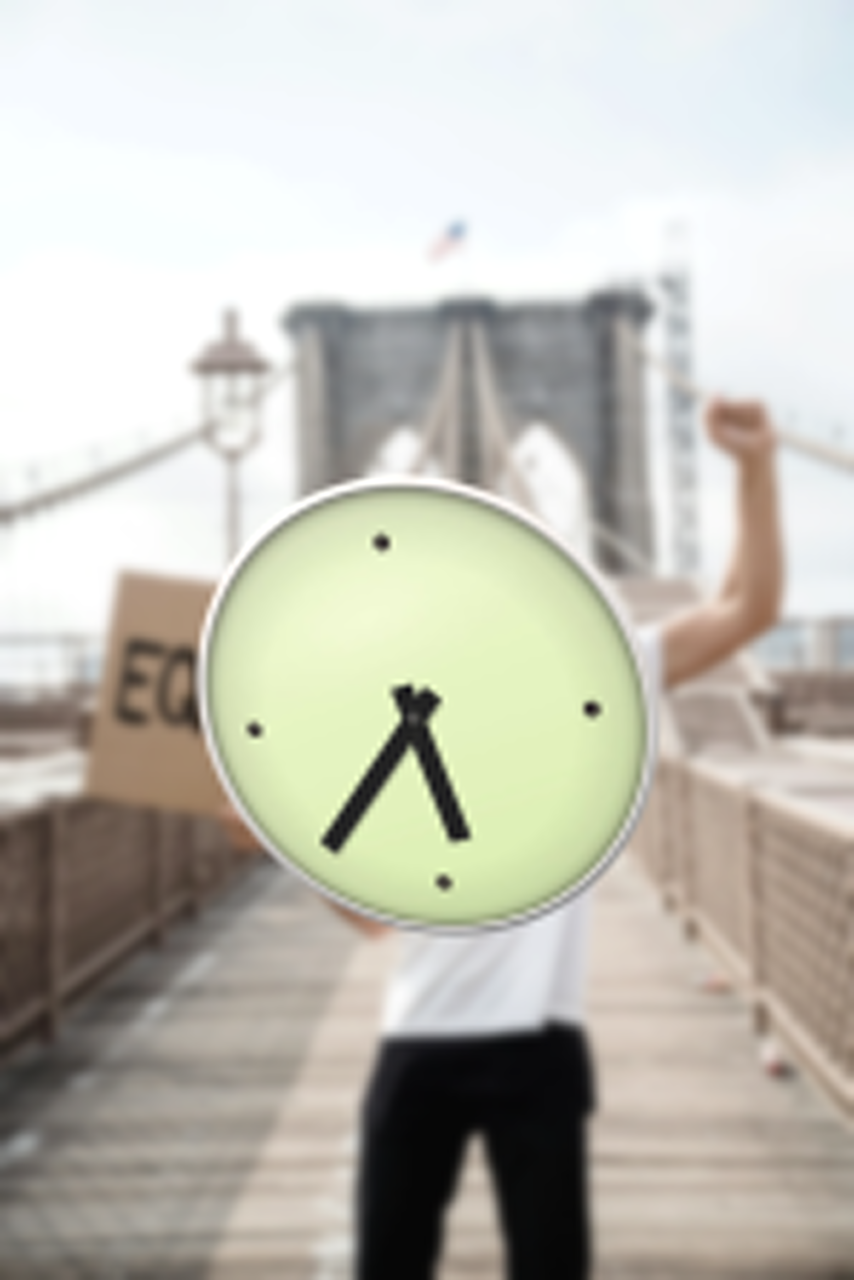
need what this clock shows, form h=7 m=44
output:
h=5 m=37
